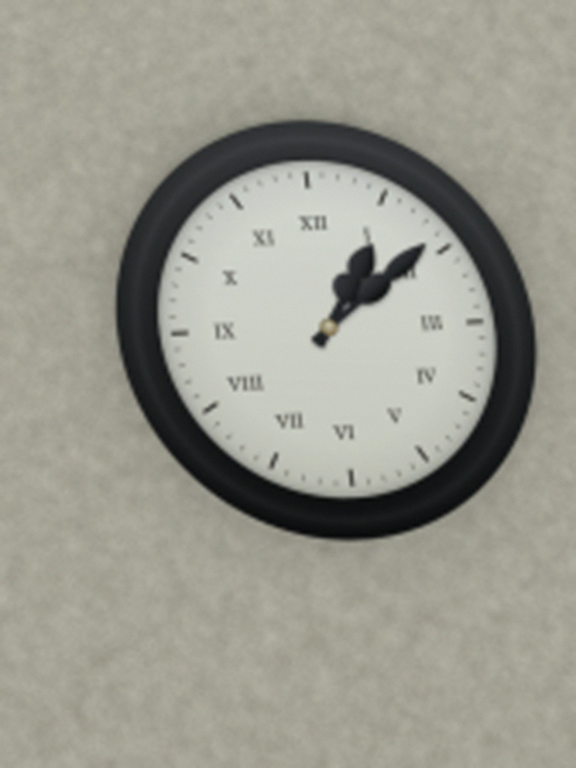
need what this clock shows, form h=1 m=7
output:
h=1 m=9
